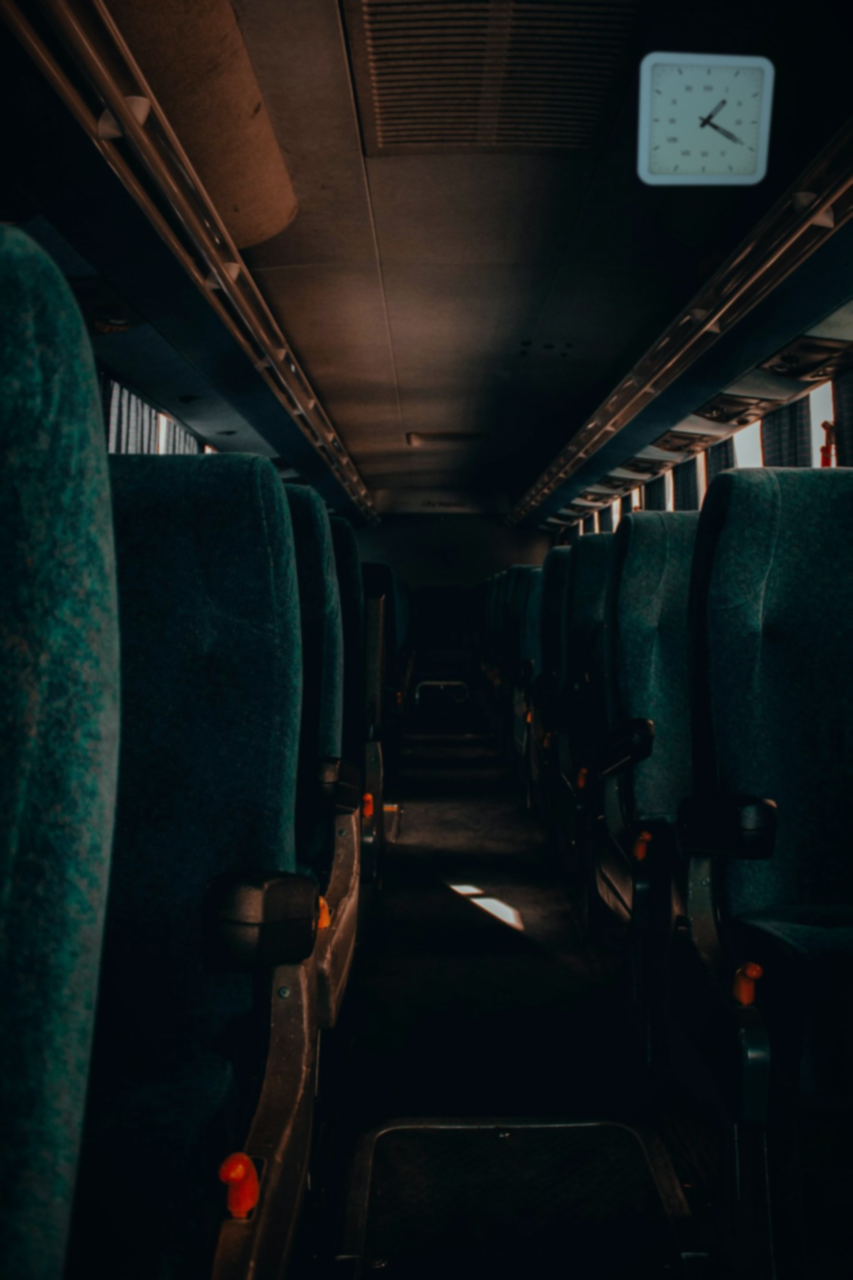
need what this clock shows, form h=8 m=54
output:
h=1 m=20
